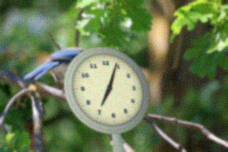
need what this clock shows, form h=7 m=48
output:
h=7 m=4
